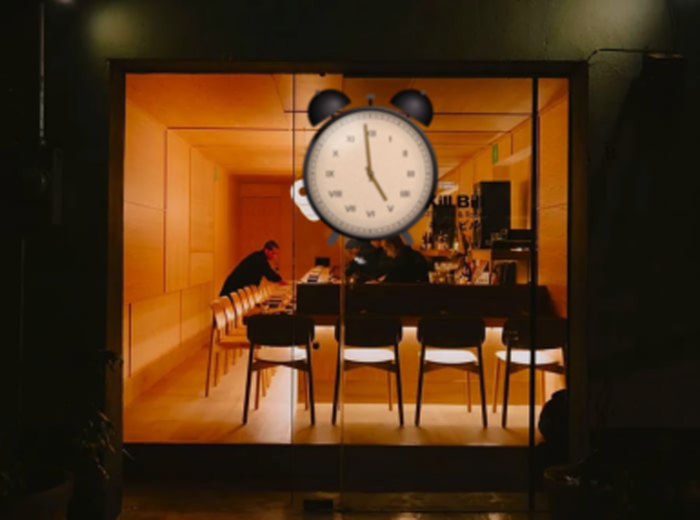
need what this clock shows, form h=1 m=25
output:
h=4 m=59
